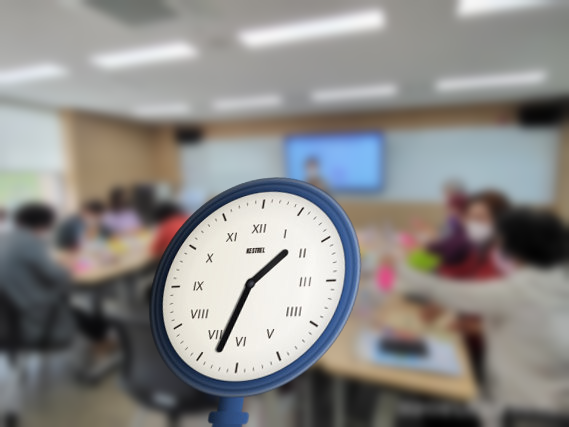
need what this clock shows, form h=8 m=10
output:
h=1 m=33
